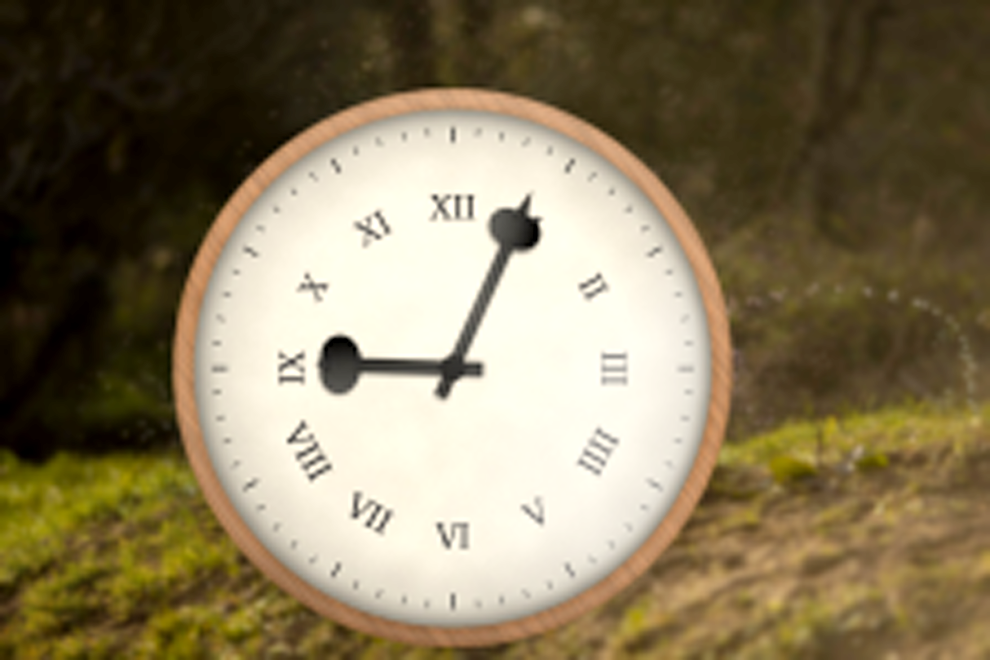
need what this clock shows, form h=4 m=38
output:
h=9 m=4
